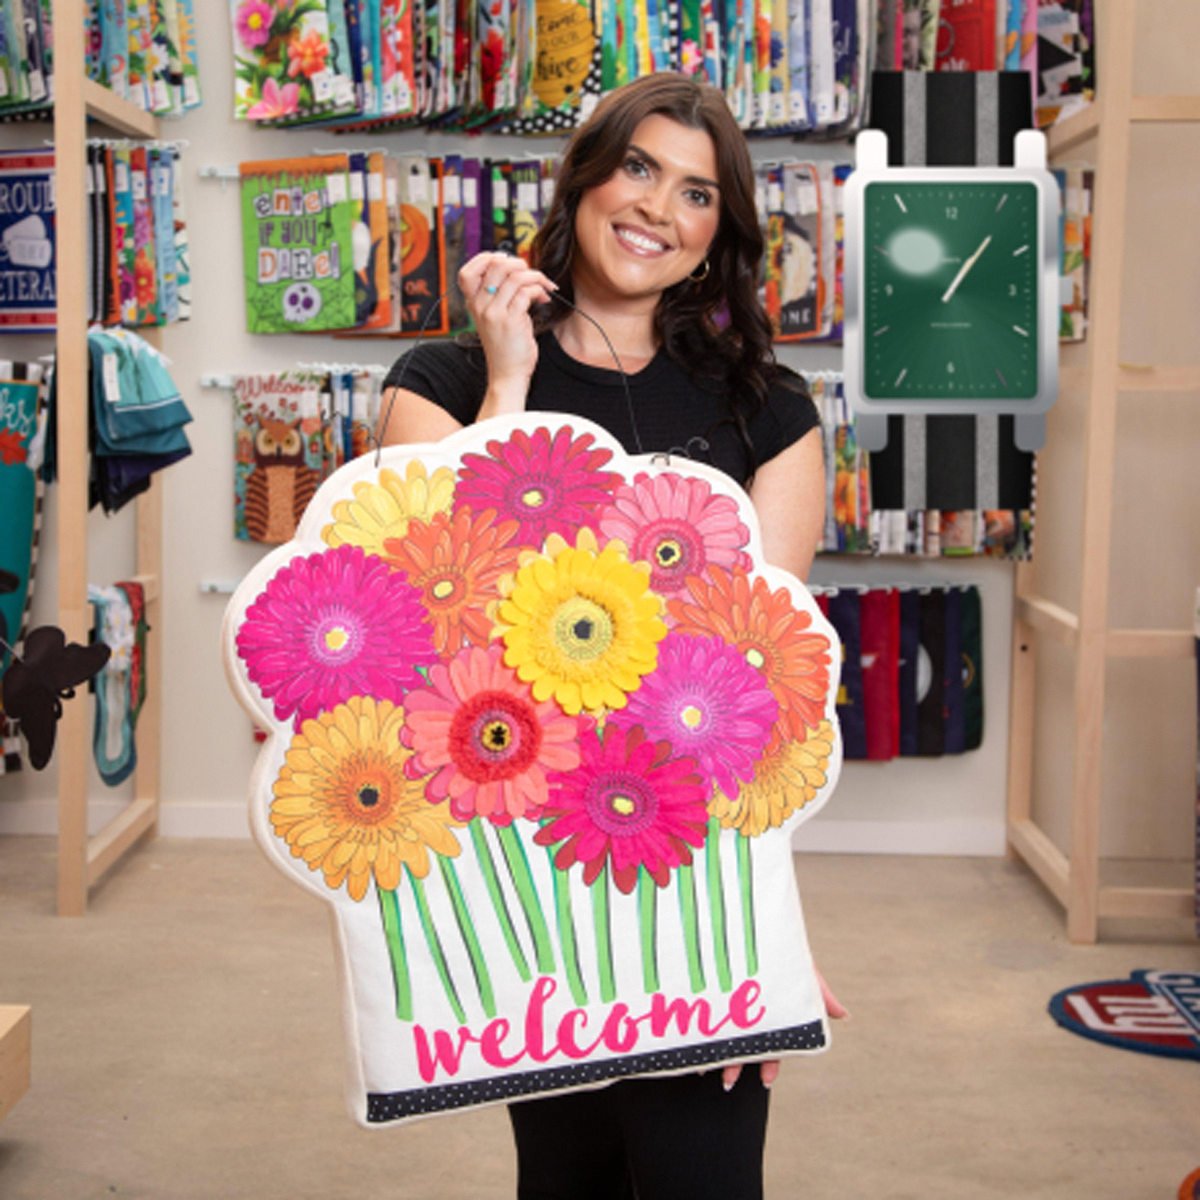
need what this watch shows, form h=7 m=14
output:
h=1 m=6
